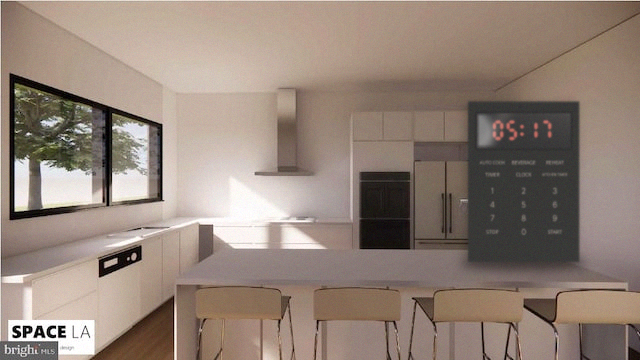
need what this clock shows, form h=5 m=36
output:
h=5 m=17
